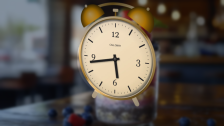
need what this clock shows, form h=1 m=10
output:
h=5 m=43
